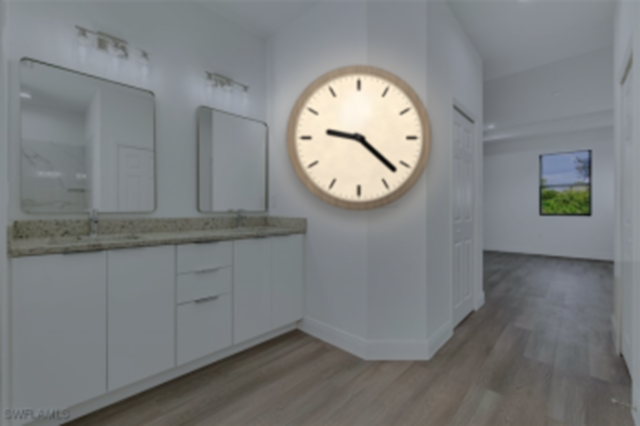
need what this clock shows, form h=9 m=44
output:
h=9 m=22
